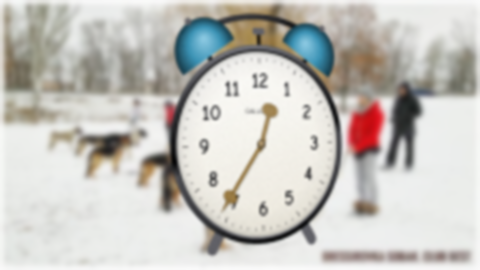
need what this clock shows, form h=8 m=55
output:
h=12 m=36
